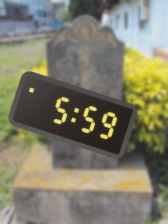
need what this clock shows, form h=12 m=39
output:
h=5 m=59
